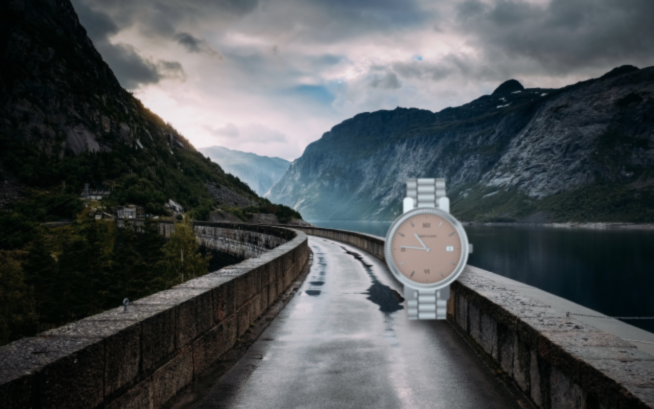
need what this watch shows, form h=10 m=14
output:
h=10 m=46
